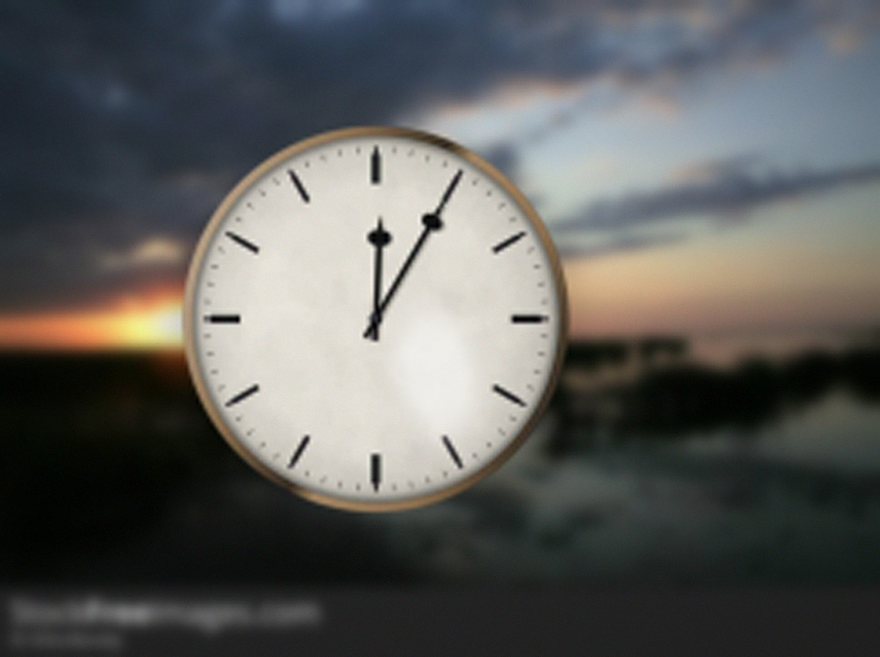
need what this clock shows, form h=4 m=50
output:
h=12 m=5
